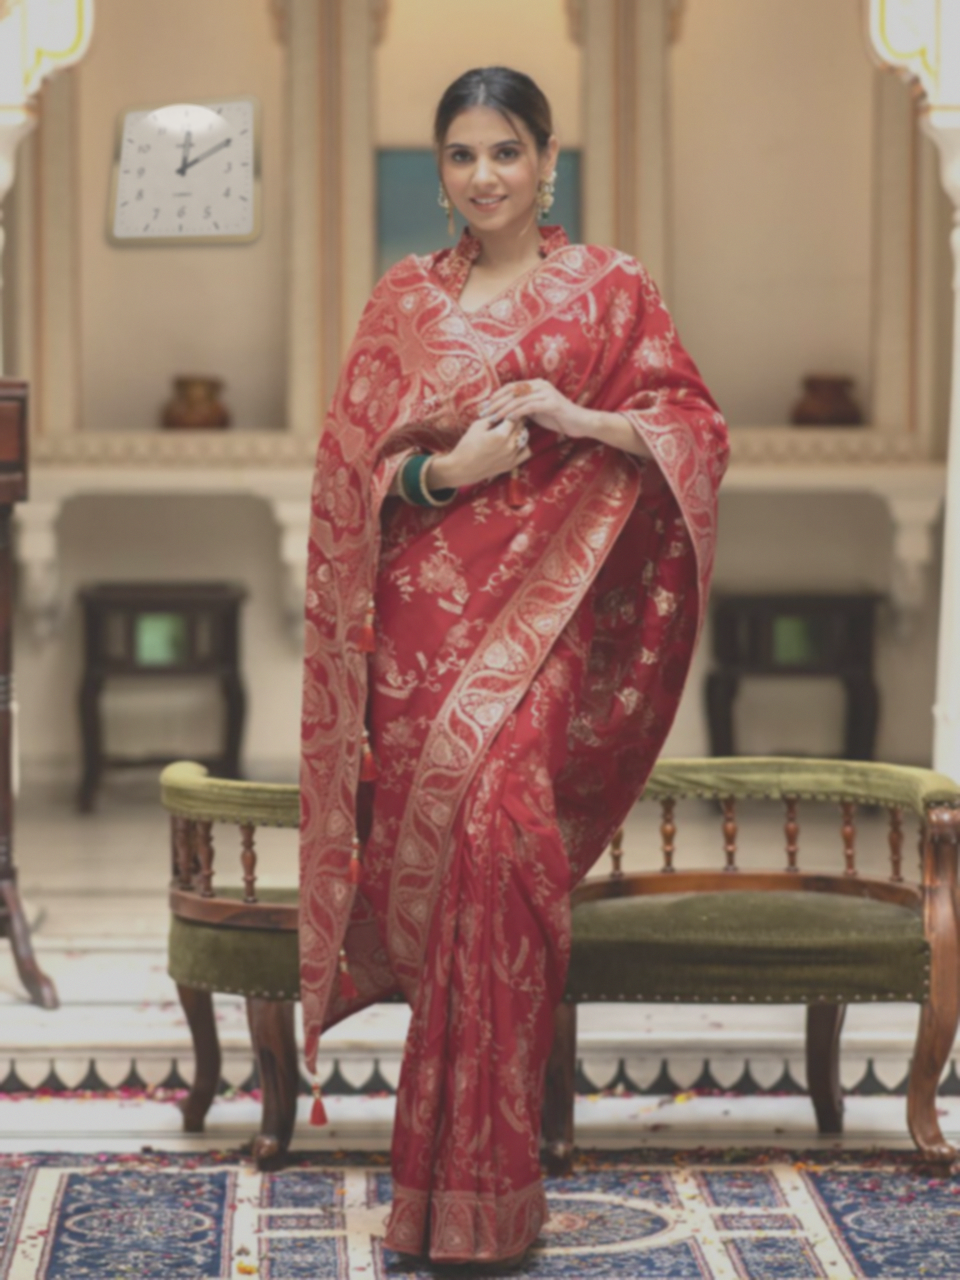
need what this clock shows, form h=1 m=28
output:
h=12 m=10
